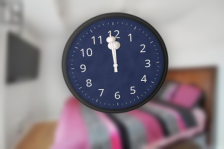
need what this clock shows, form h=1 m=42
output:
h=11 m=59
